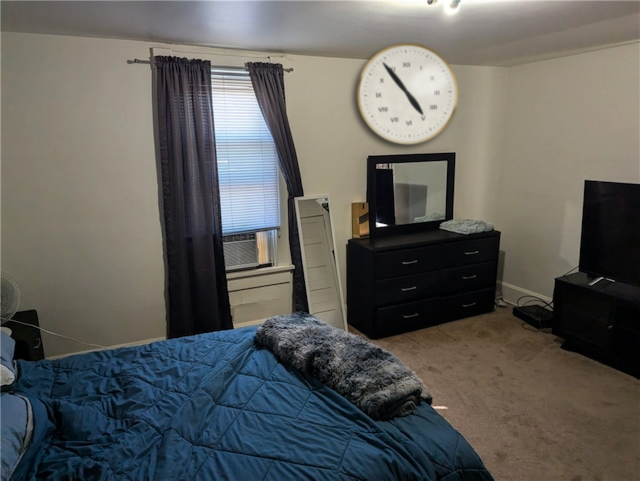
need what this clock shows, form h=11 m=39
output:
h=4 m=54
